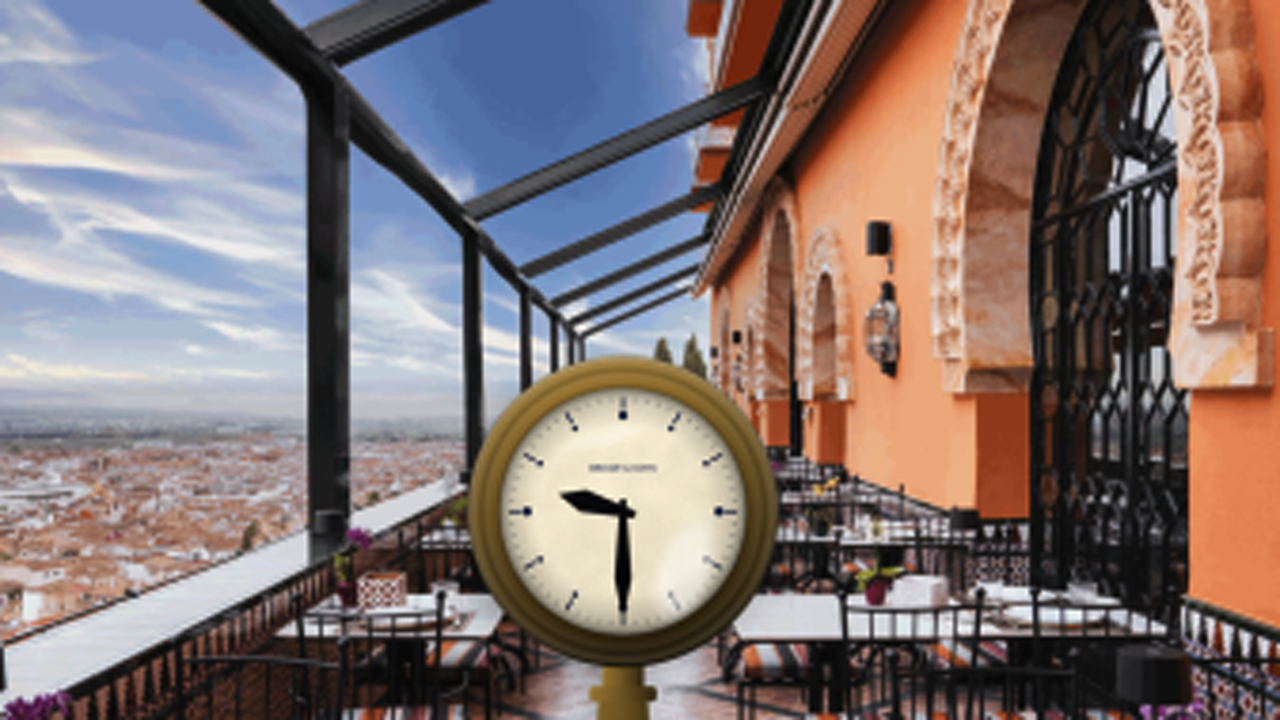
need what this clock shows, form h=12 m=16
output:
h=9 m=30
